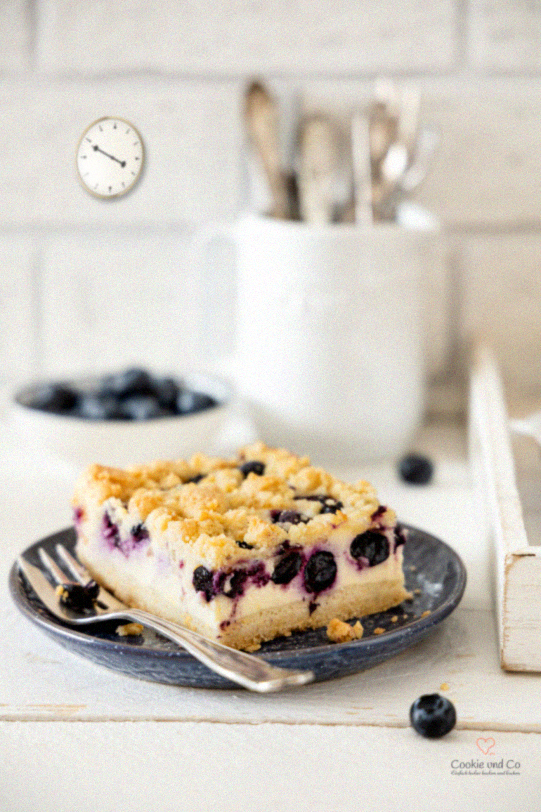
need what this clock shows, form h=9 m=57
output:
h=3 m=49
